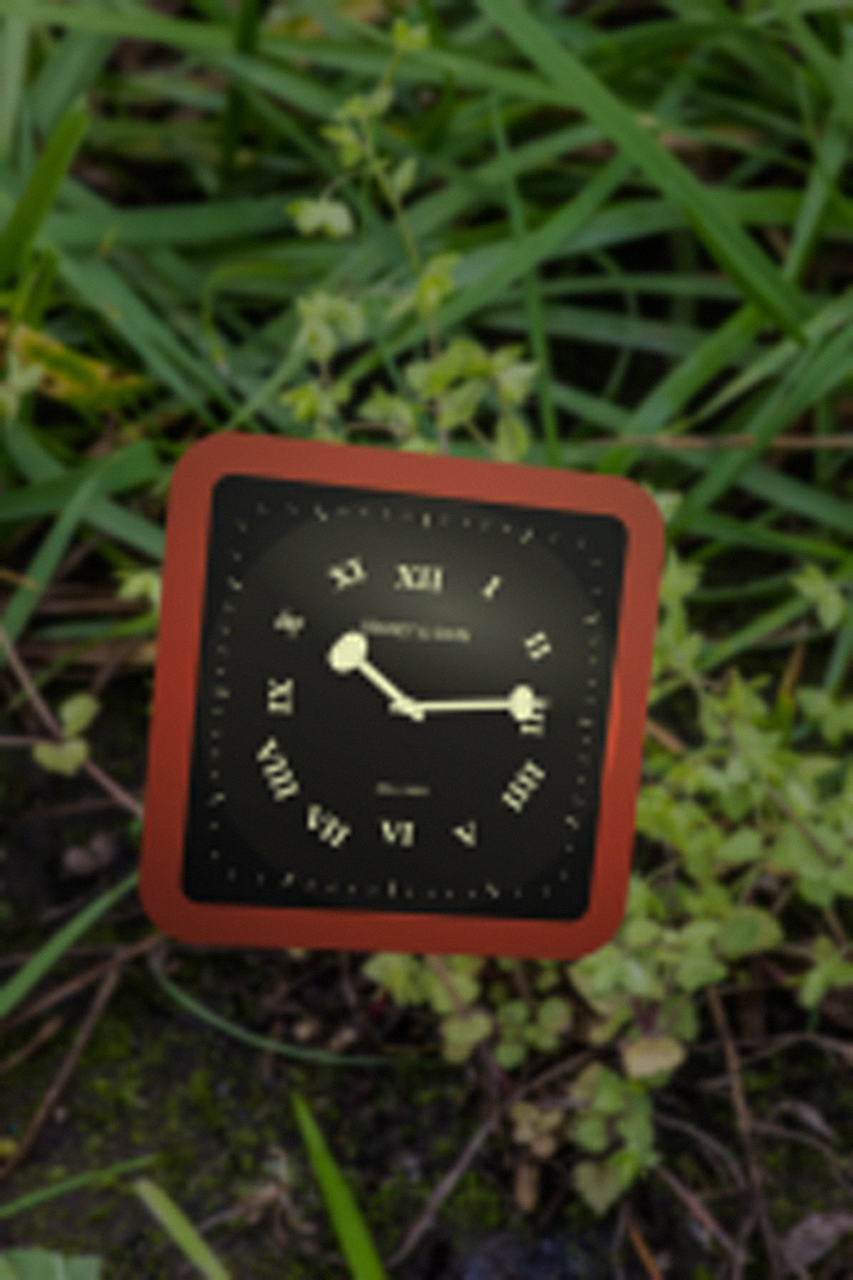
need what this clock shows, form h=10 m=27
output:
h=10 m=14
